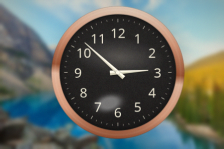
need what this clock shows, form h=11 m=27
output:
h=2 m=52
